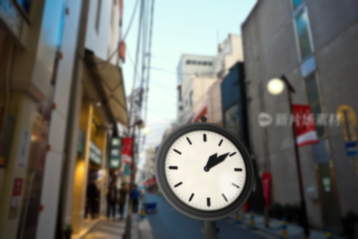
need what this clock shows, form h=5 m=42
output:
h=1 m=9
